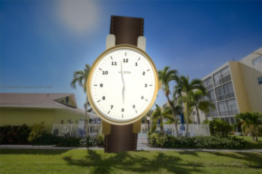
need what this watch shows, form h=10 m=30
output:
h=5 m=58
